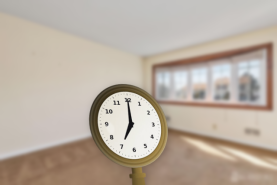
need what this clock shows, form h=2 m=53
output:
h=7 m=0
